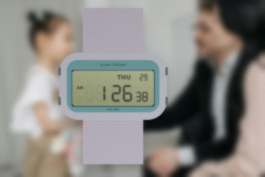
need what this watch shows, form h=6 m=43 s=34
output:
h=1 m=26 s=38
